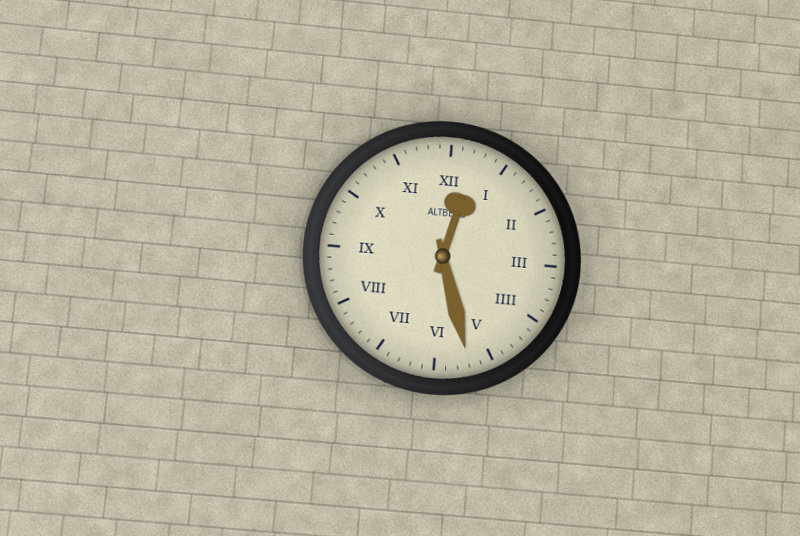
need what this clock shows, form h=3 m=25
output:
h=12 m=27
